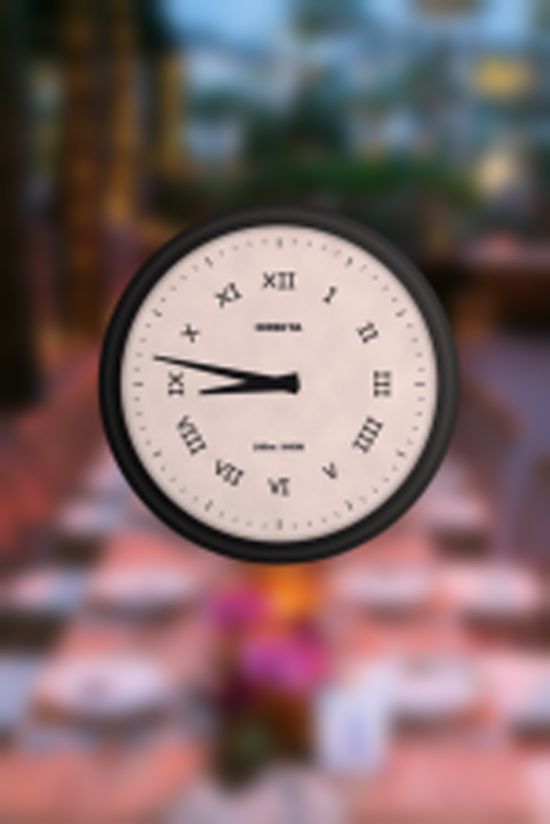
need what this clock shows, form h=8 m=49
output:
h=8 m=47
